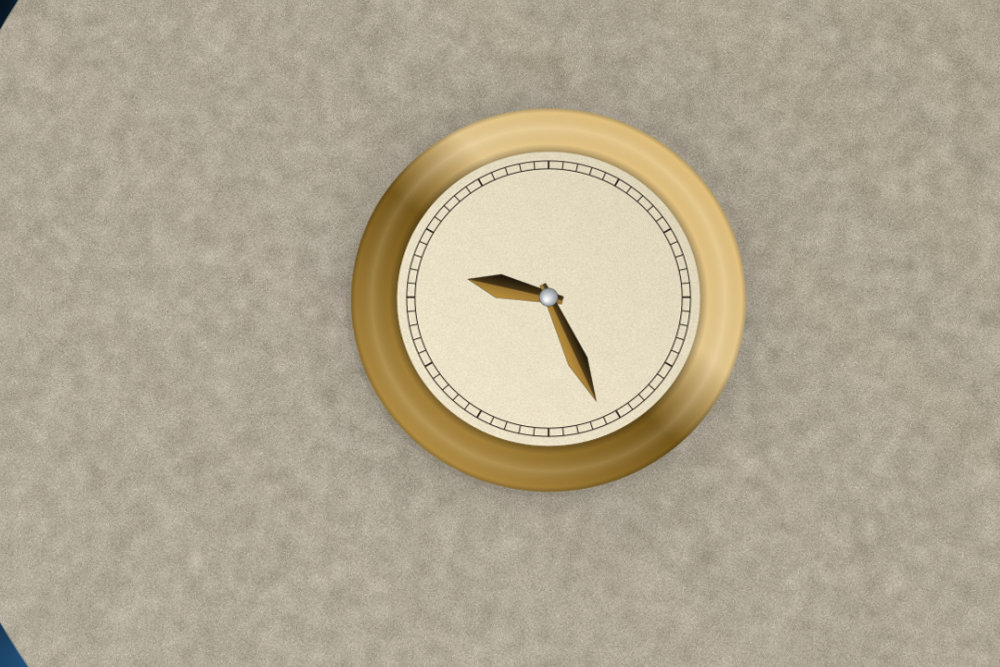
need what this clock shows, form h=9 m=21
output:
h=9 m=26
